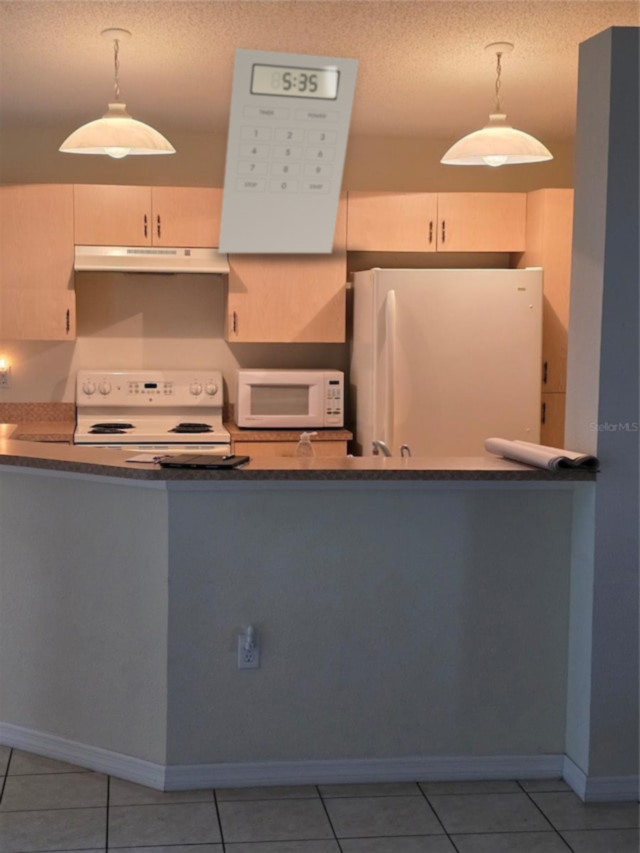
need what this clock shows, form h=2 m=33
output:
h=5 m=35
